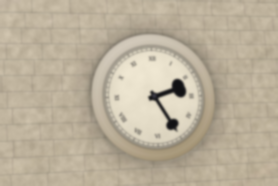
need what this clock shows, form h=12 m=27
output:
h=2 m=25
